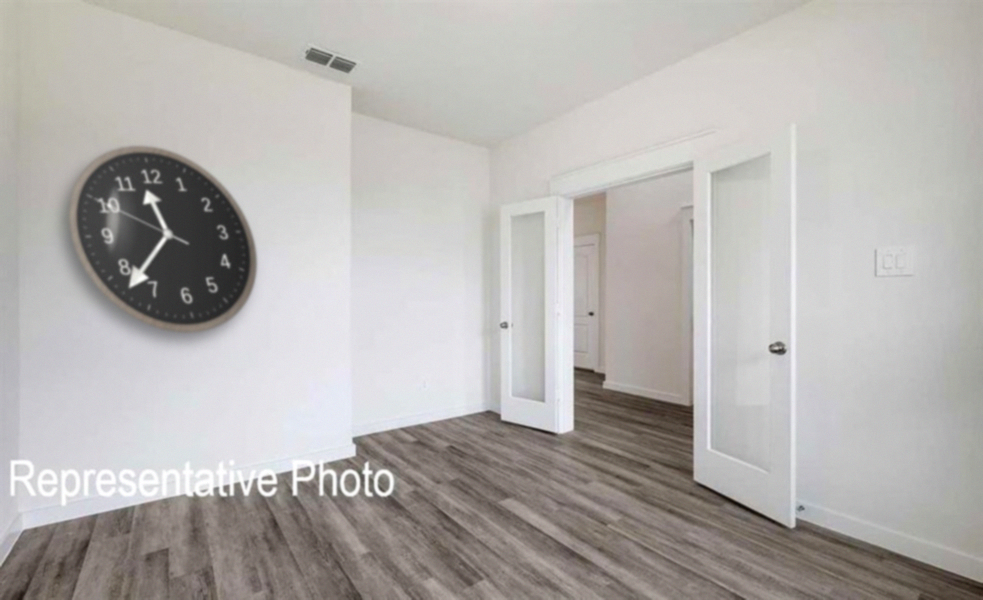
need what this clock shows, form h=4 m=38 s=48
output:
h=11 m=37 s=50
